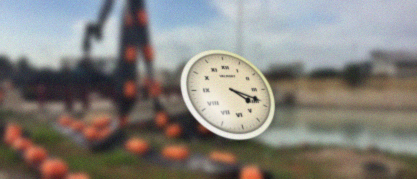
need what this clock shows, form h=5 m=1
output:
h=4 m=19
